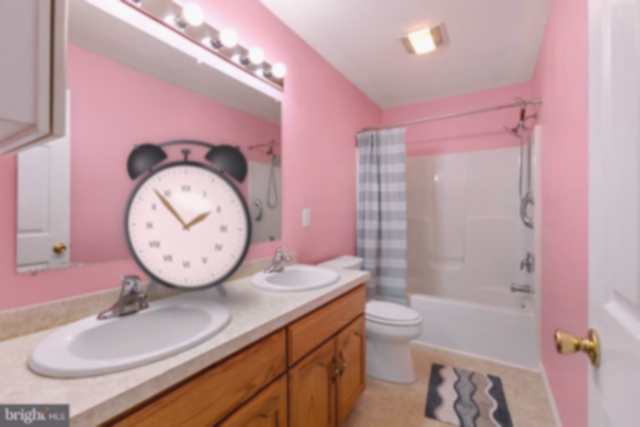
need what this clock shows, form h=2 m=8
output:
h=1 m=53
